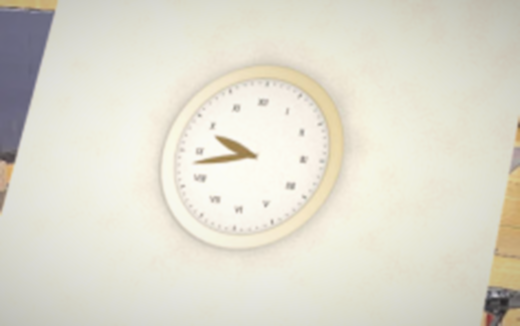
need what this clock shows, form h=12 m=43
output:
h=9 m=43
